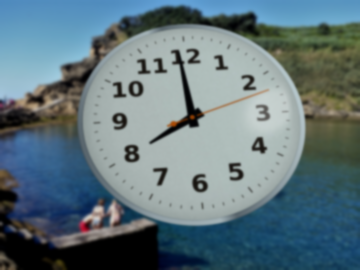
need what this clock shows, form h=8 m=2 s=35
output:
h=7 m=59 s=12
